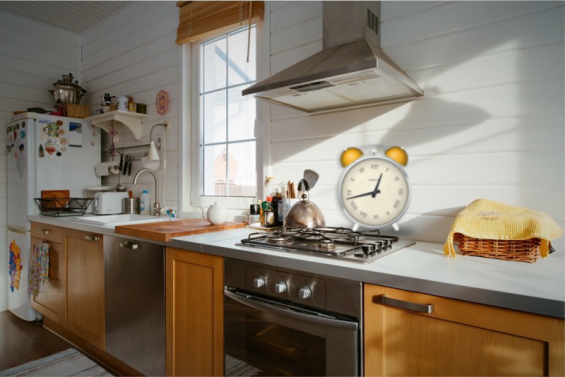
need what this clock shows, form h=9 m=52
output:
h=12 m=43
